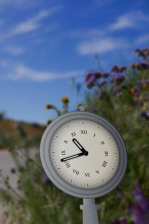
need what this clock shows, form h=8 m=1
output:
h=10 m=42
